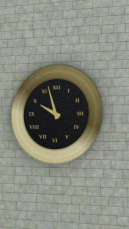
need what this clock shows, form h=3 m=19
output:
h=9 m=57
